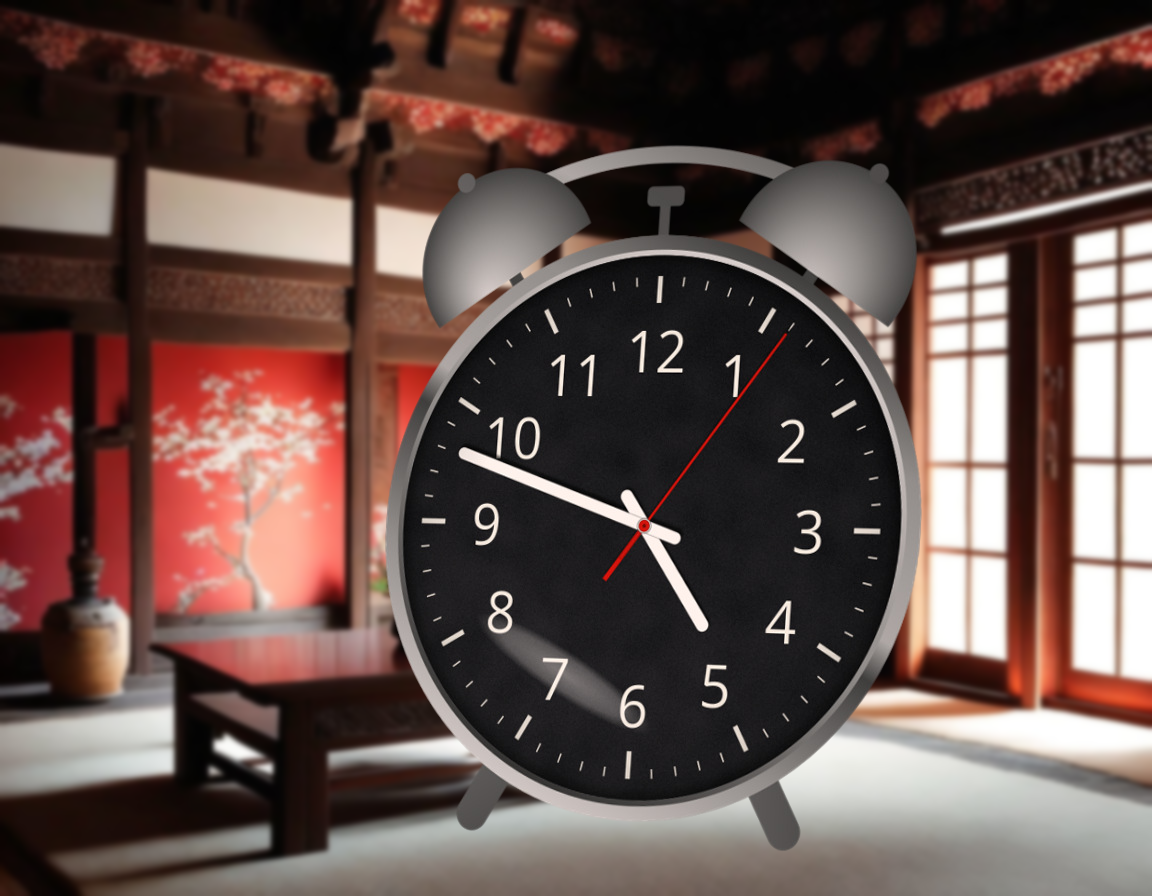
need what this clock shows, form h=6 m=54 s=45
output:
h=4 m=48 s=6
